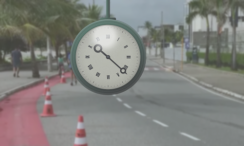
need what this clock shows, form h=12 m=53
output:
h=10 m=22
